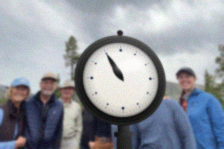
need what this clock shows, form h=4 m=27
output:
h=10 m=55
